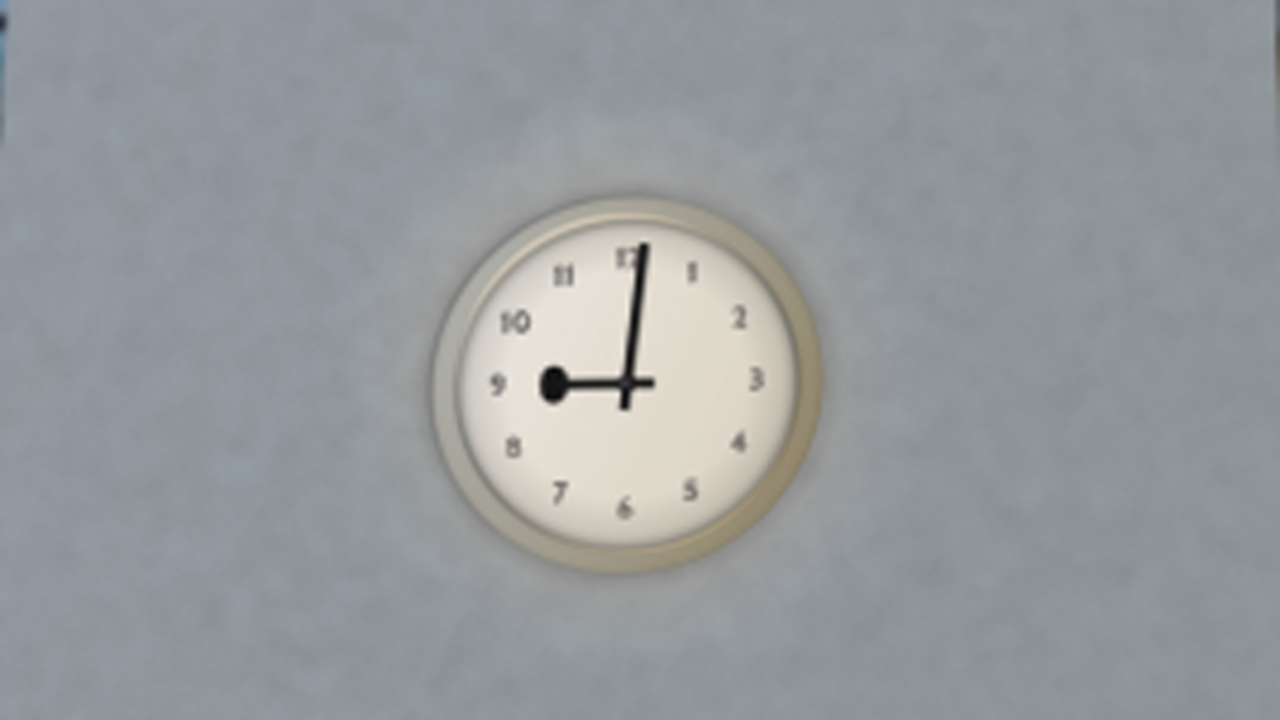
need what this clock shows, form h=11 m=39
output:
h=9 m=1
